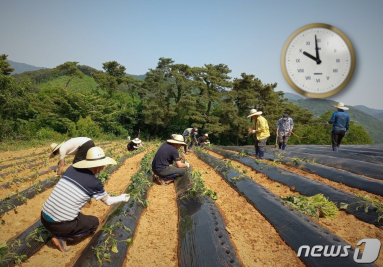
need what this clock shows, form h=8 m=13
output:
h=9 m=59
